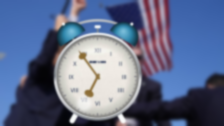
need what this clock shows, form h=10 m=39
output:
h=6 m=54
